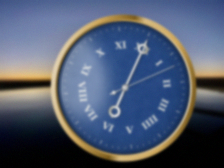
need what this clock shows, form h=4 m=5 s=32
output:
h=6 m=0 s=7
